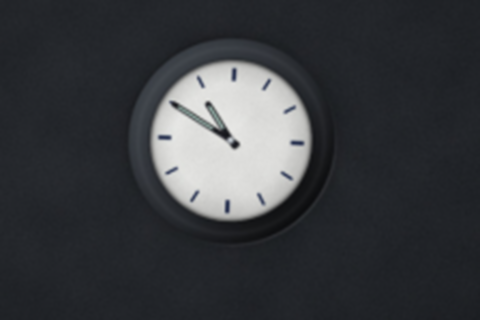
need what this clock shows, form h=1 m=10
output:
h=10 m=50
